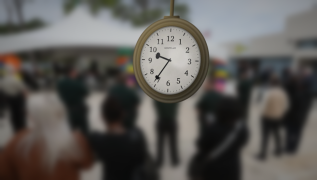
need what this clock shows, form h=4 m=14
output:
h=9 m=36
